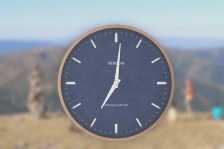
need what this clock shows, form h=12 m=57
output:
h=7 m=1
